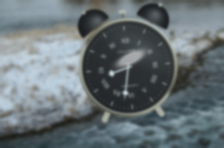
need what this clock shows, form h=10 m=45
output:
h=8 m=32
